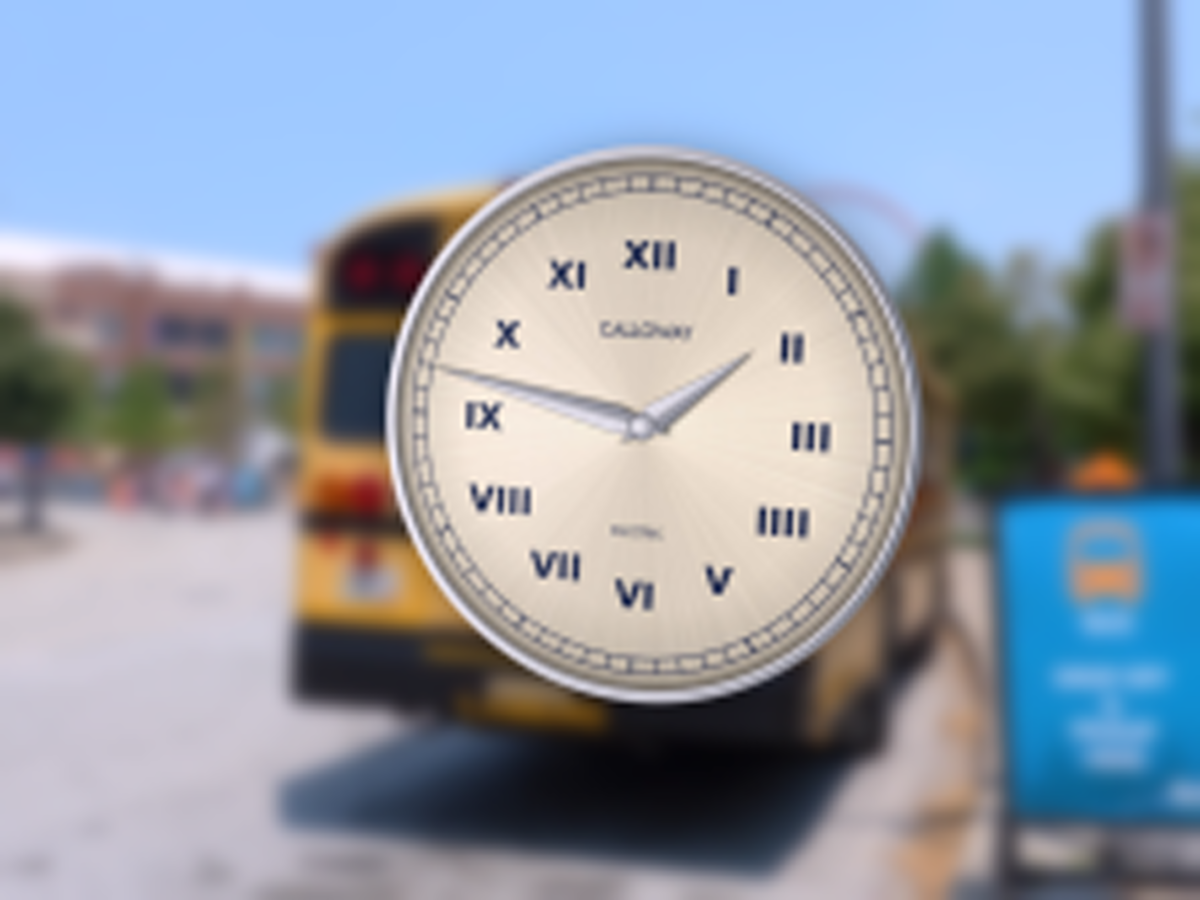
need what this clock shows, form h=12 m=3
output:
h=1 m=47
